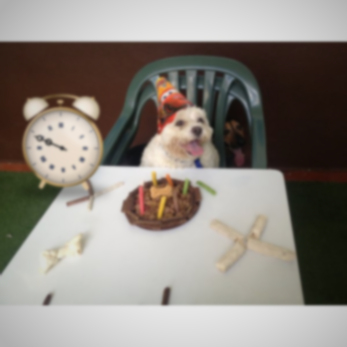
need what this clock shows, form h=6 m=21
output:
h=9 m=49
